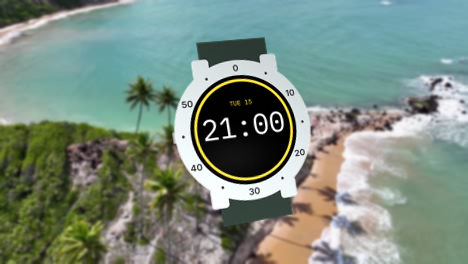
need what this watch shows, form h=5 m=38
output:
h=21 m=0
